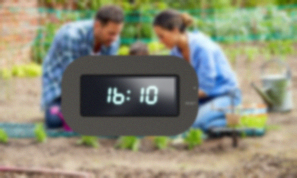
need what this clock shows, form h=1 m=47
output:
h=16 m=10
